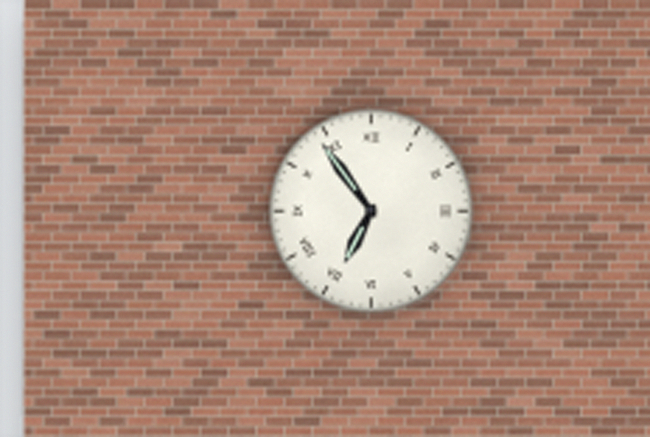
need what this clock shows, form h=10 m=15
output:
h=6 m=54
